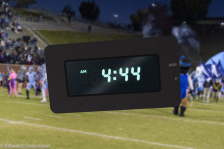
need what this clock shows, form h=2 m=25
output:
h=4 m=44
